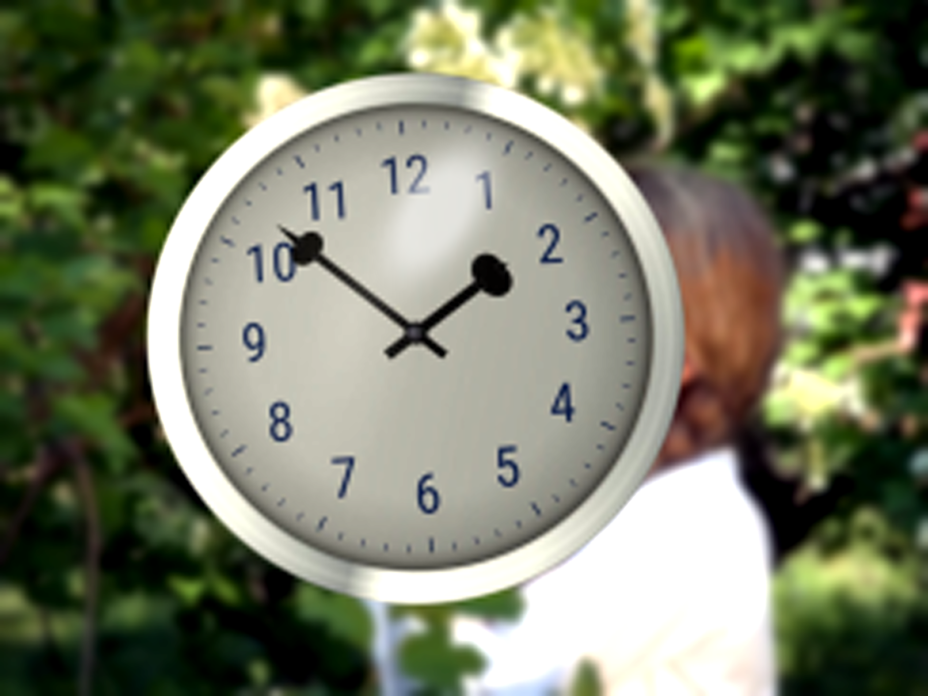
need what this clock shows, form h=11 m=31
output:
h=1 m=52
